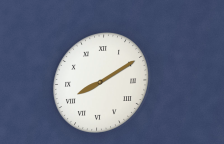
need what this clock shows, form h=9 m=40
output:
h=8 m=10
